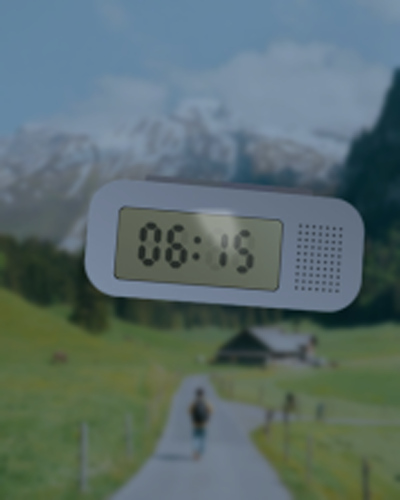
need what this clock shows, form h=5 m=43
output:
h=6 m=15
